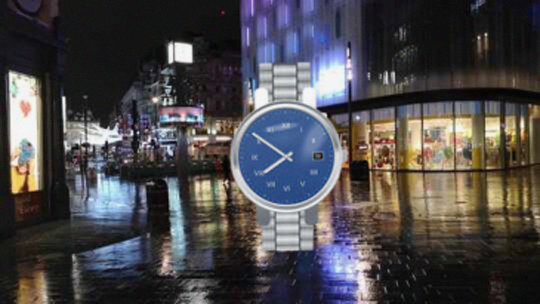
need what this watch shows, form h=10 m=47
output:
h=7 m=51
